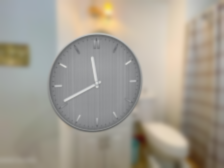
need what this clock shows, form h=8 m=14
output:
h=11 m=41
